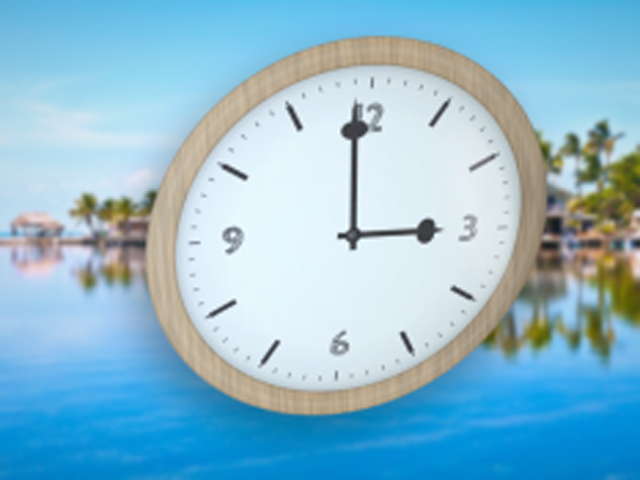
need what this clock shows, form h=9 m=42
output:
h=2 m=59
